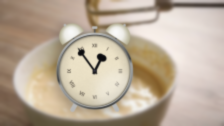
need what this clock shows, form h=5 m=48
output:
h=12 m=54
